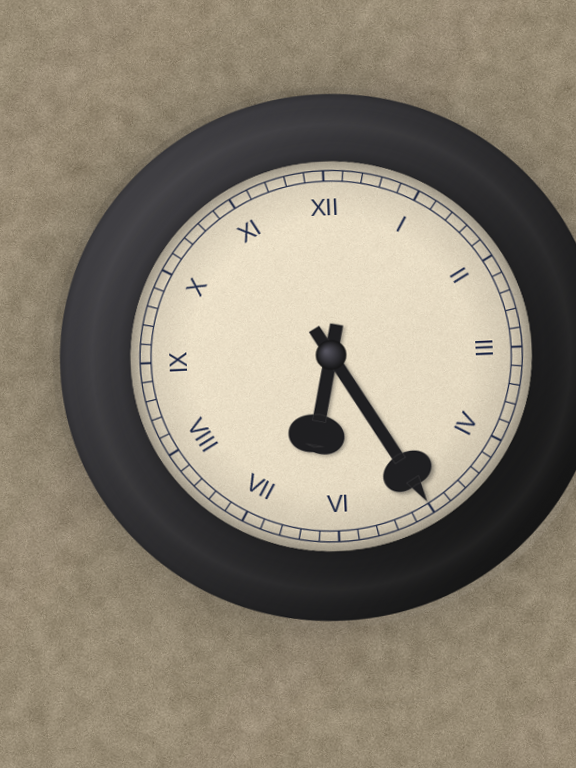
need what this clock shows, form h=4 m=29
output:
h=6 m=25
